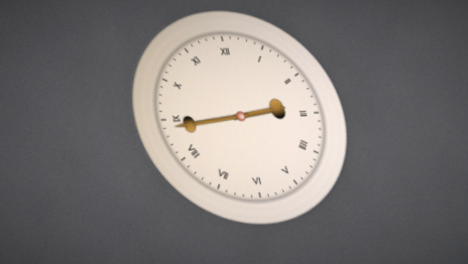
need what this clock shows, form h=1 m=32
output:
h=2 m=44
